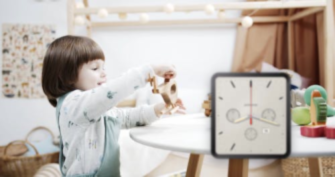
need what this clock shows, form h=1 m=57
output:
h=8 m=18
